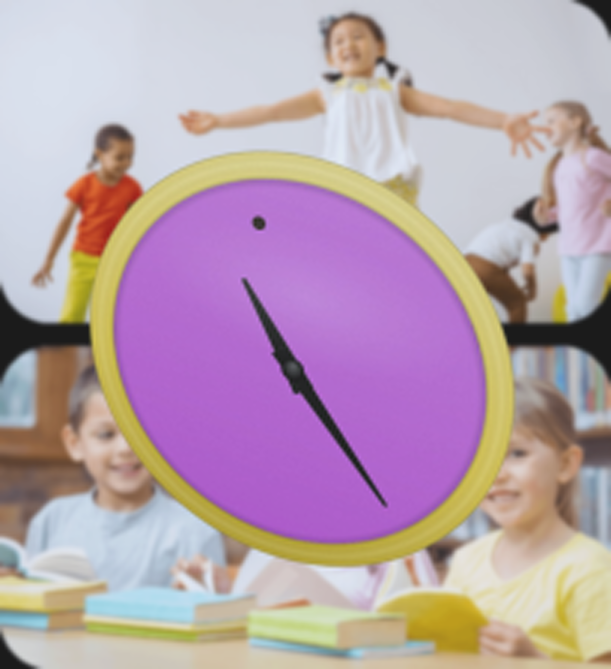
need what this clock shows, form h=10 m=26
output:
h=11 m=26
